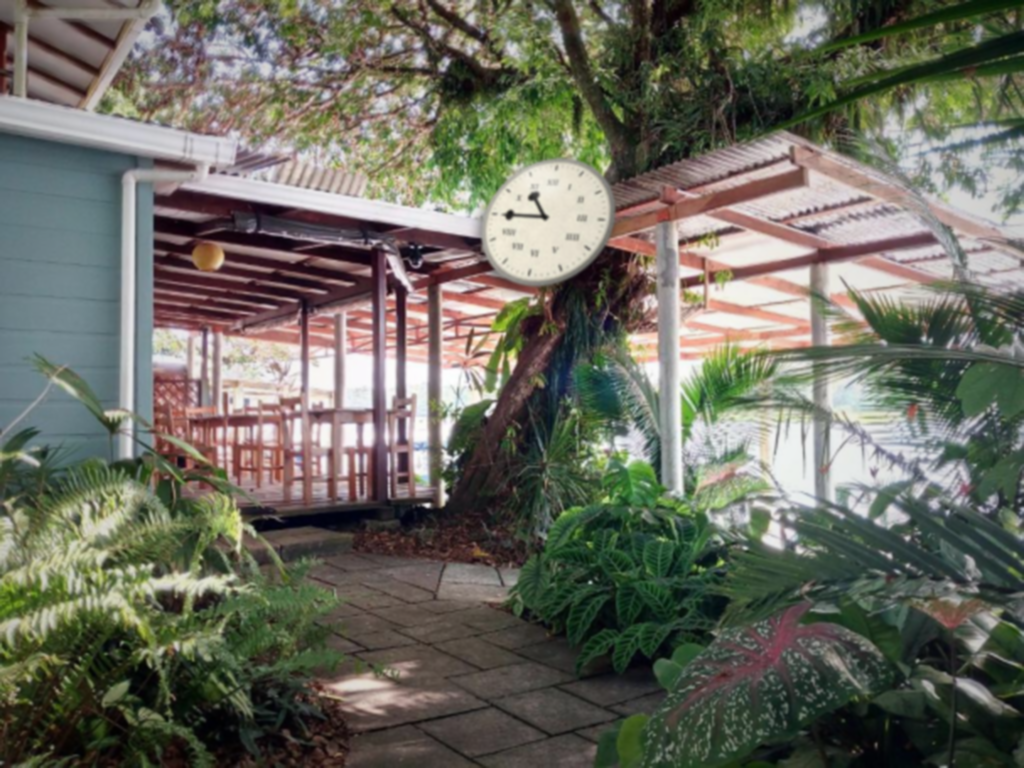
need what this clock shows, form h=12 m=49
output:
h=10 m=45
